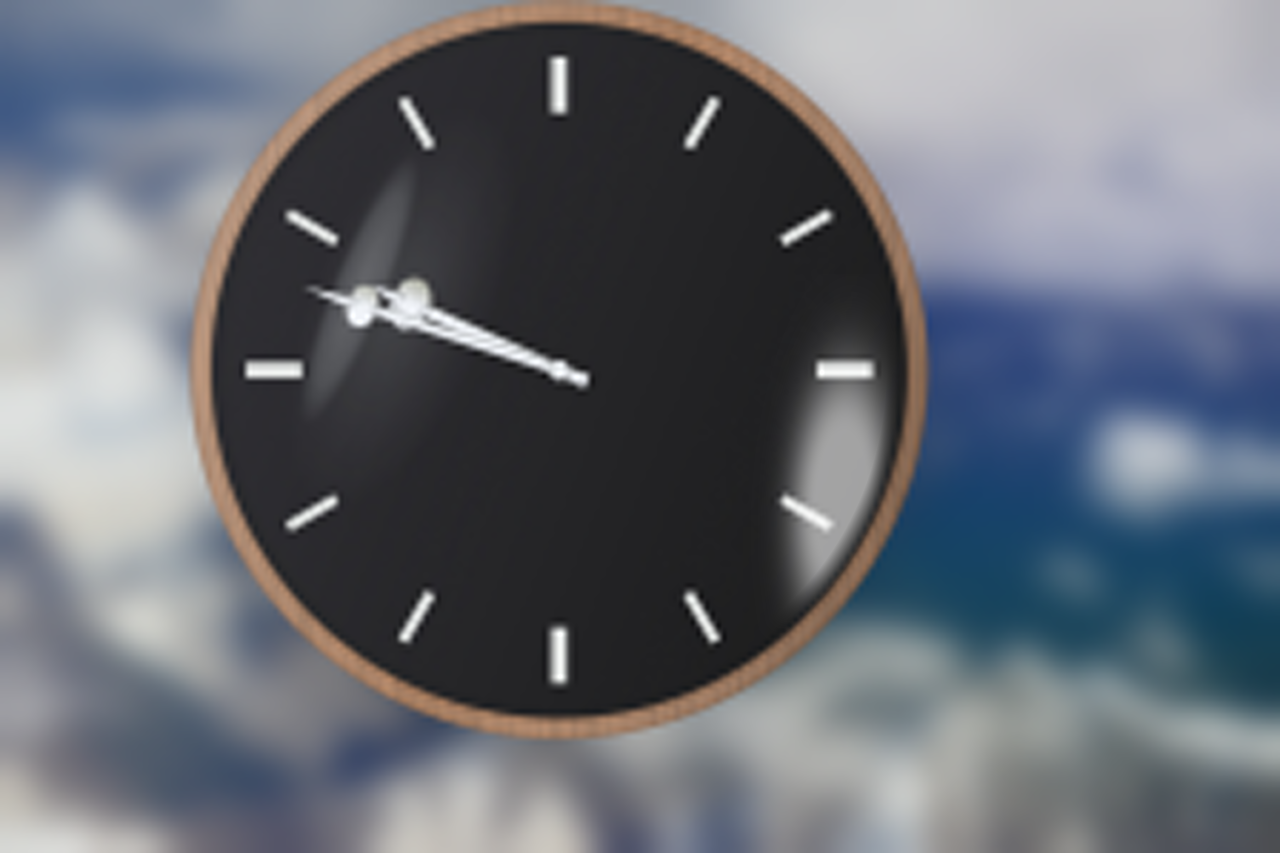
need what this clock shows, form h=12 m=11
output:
h=9 m=48
